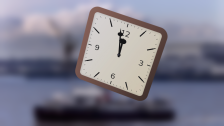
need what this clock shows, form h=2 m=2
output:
h=11 m=58
